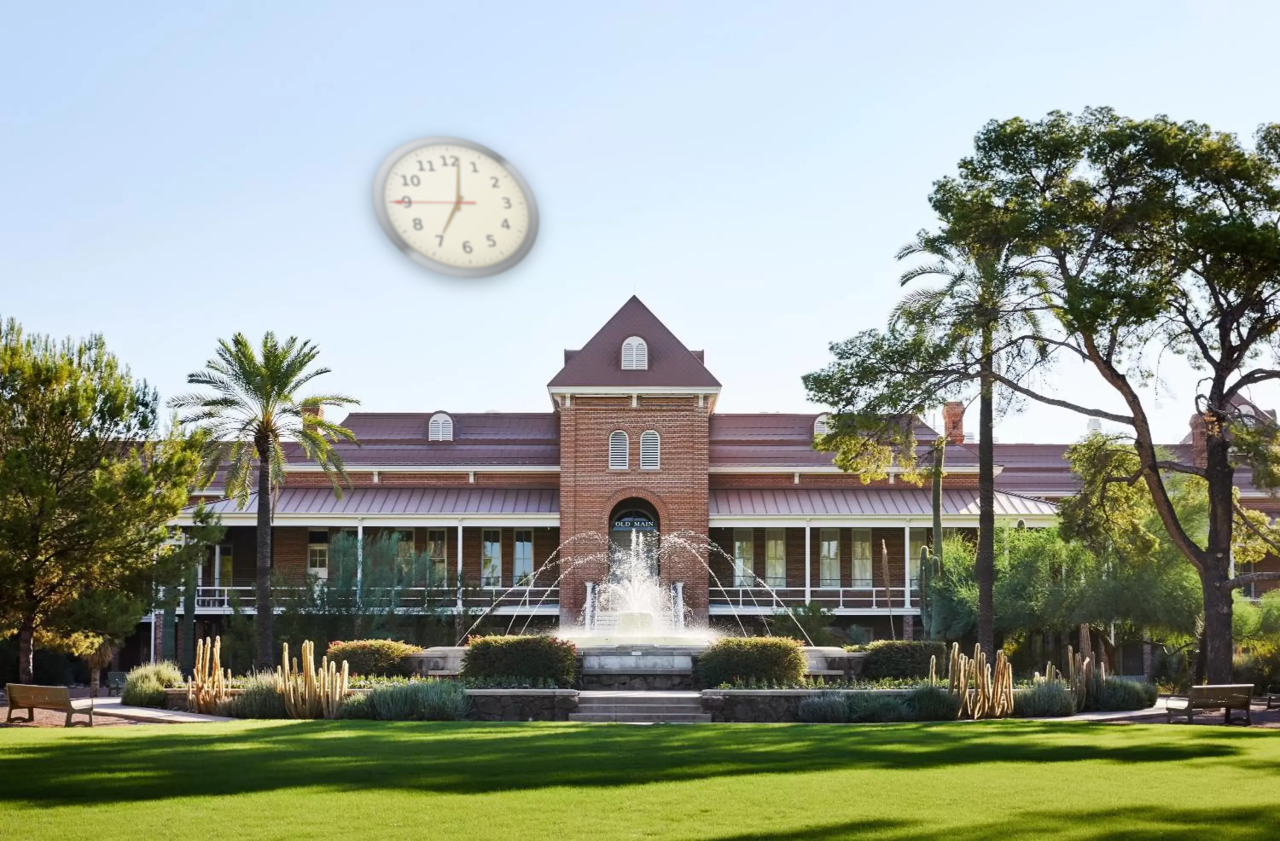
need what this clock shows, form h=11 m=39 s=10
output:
h=7 m=1 s=45
